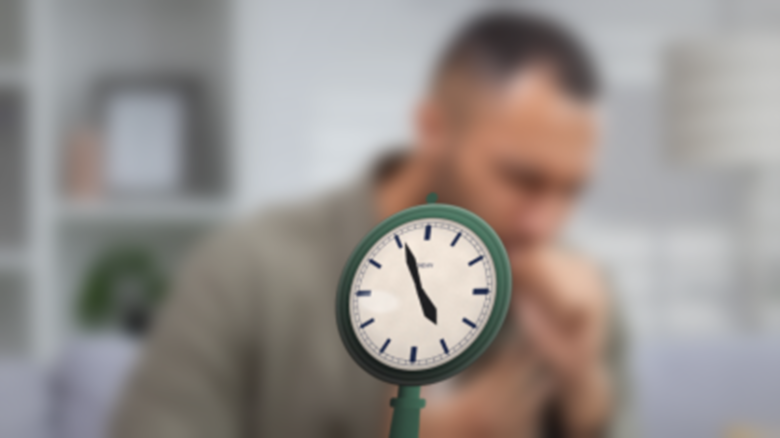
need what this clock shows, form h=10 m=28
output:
h=4 m=56
